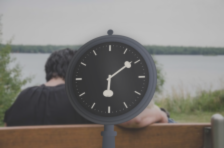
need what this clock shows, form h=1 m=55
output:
h=6 m=9
